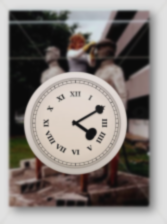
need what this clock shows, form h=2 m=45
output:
h=4 m=10
